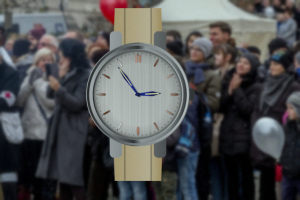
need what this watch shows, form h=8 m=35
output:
h=2 m=54
